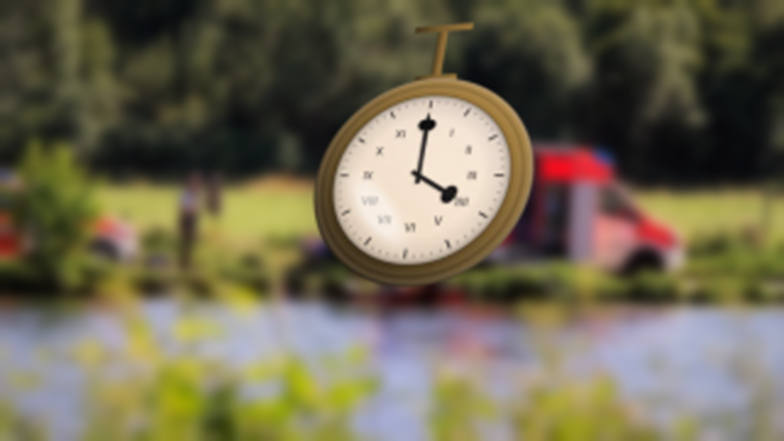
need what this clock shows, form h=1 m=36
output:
h=4 m=0
